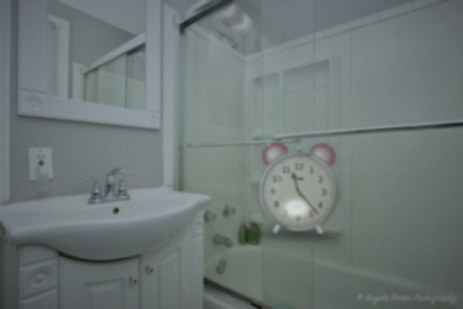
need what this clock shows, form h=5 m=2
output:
h=11 m=23
